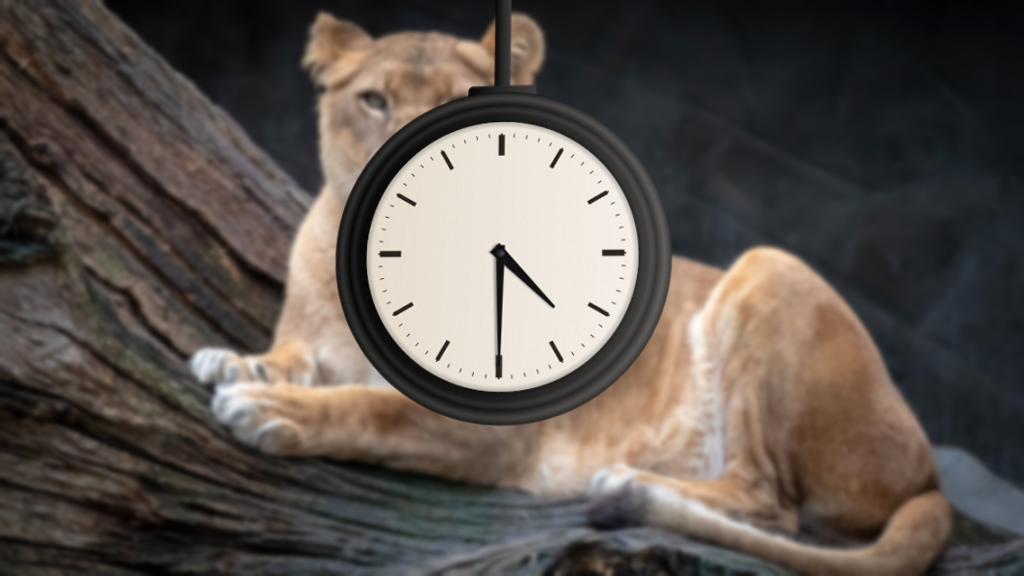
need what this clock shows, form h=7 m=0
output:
h=4 m=30
